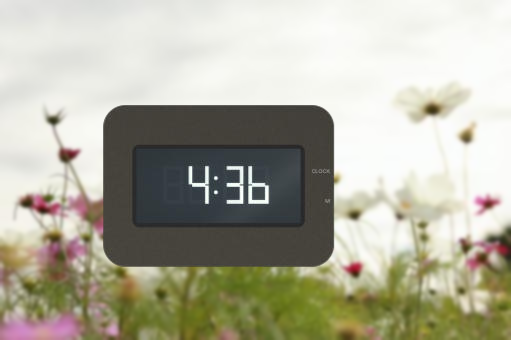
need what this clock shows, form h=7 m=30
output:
h=4 m=36
